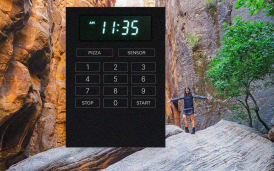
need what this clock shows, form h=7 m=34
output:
h=11 m=35
